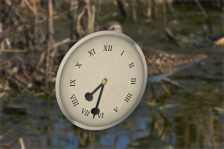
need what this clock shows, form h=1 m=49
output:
h=7 m=32
